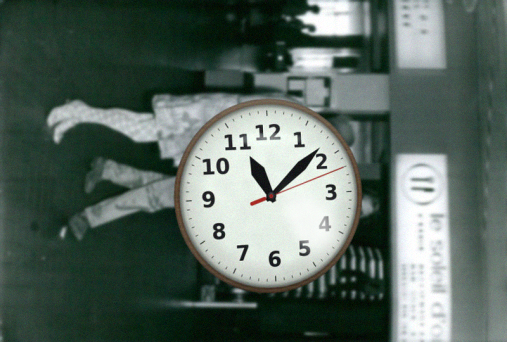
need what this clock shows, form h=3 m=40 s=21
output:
h=11 m=8 s=12
